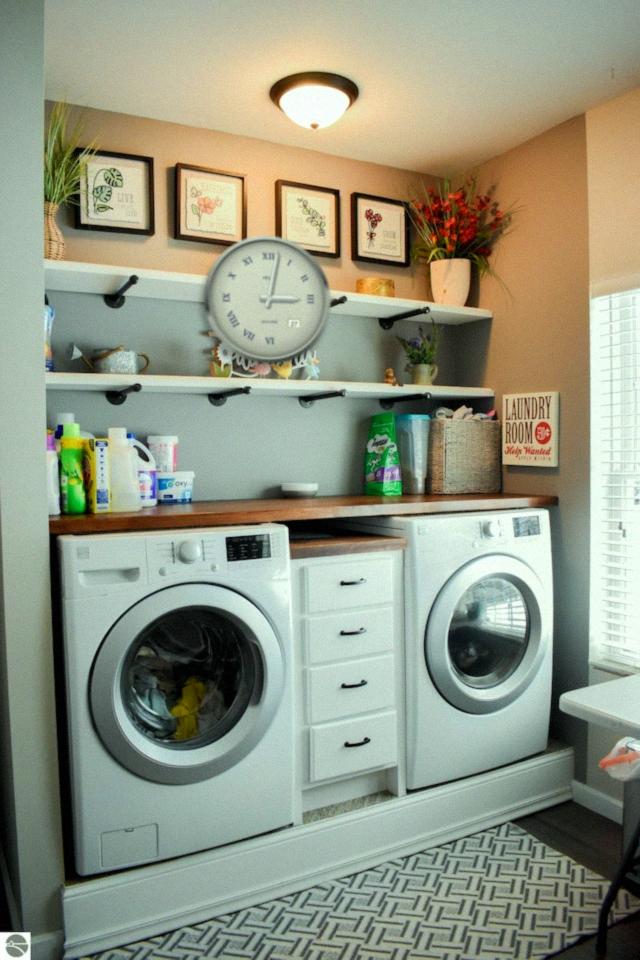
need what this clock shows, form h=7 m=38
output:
h=3 m=2
